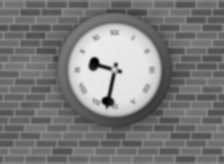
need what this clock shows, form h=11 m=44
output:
h=9 m=32
